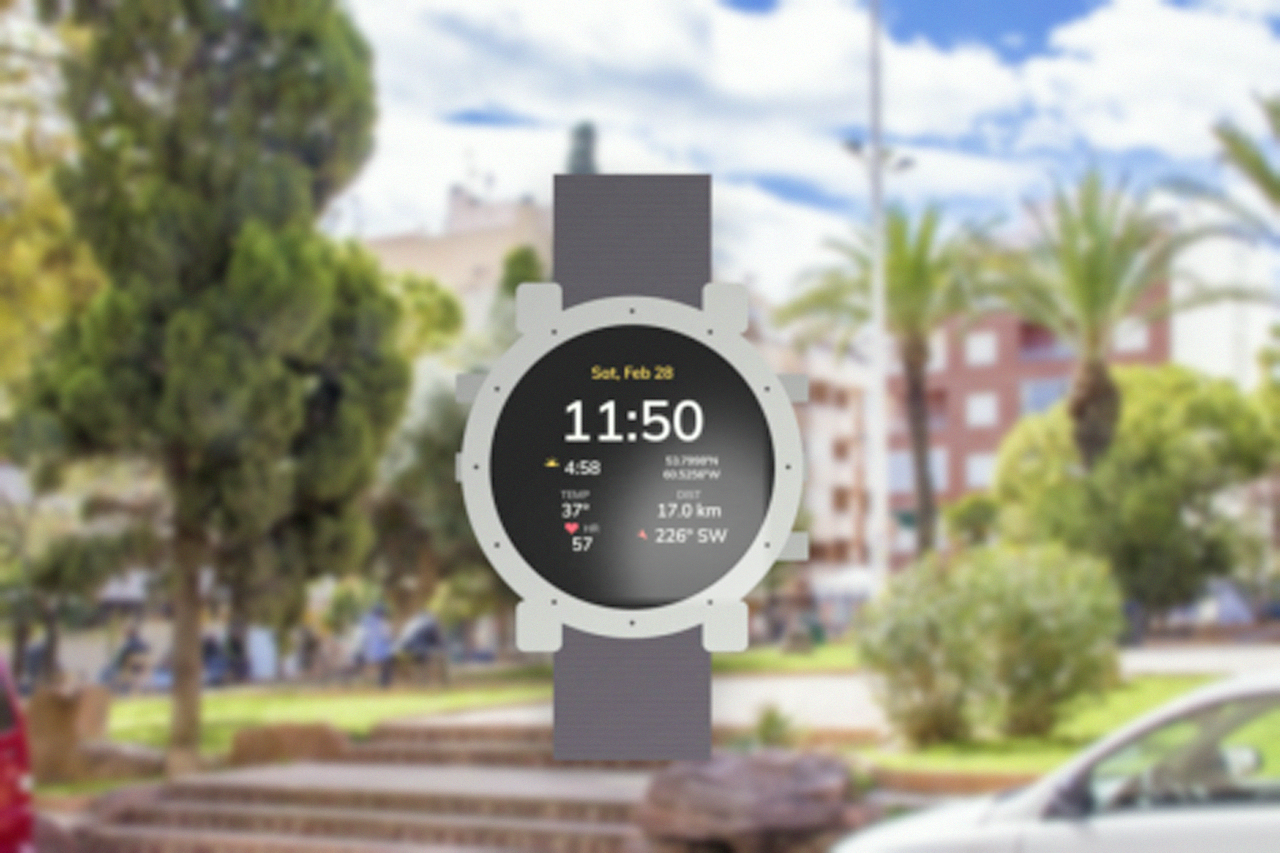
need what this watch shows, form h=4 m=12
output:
h=11 m=50
